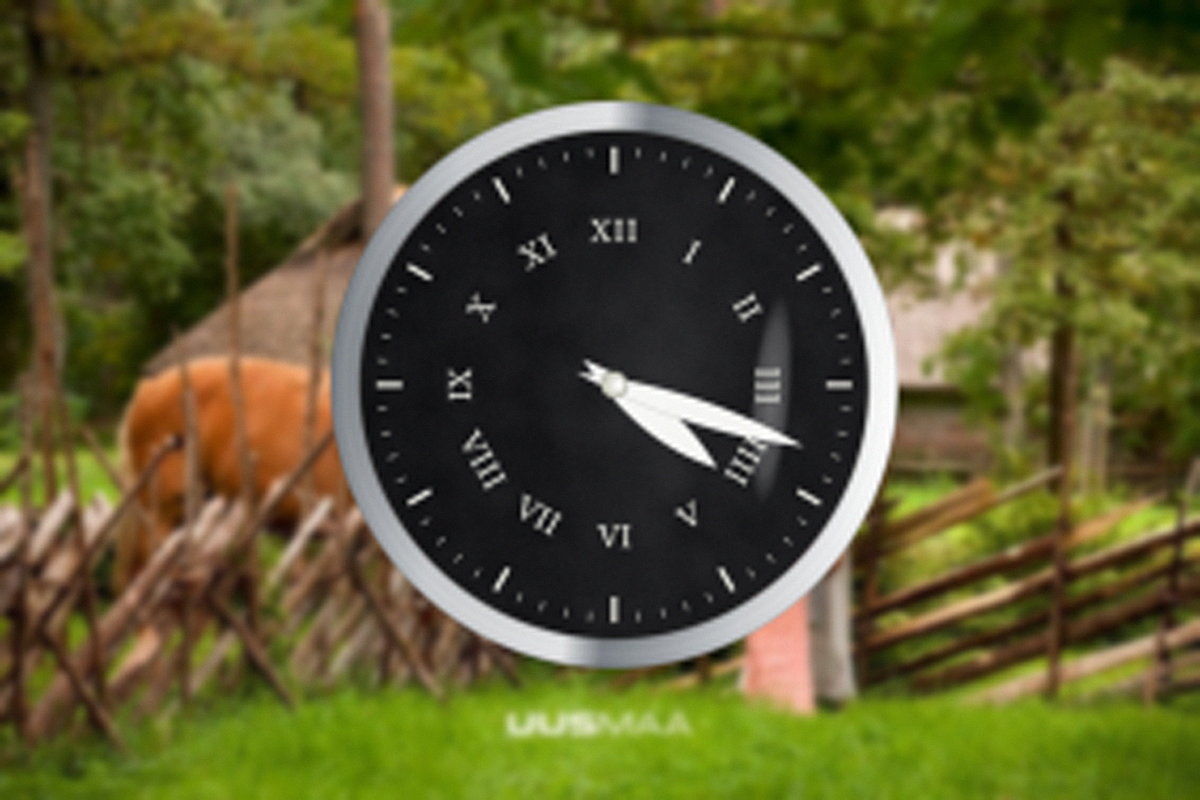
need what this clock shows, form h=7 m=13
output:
h=4 m=18
